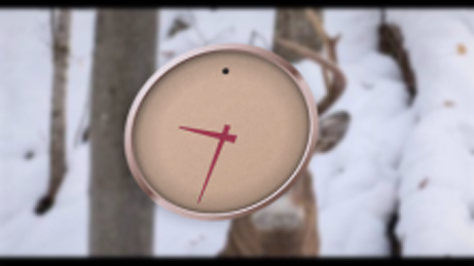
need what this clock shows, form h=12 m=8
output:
h=9 m=33
